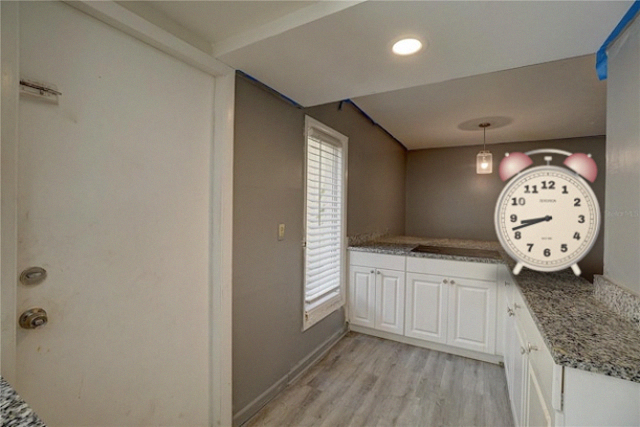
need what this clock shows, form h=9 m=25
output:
h=8 m=42
